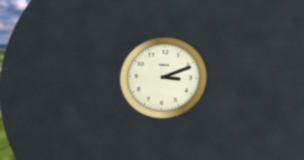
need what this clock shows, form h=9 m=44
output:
h=3 m=11
